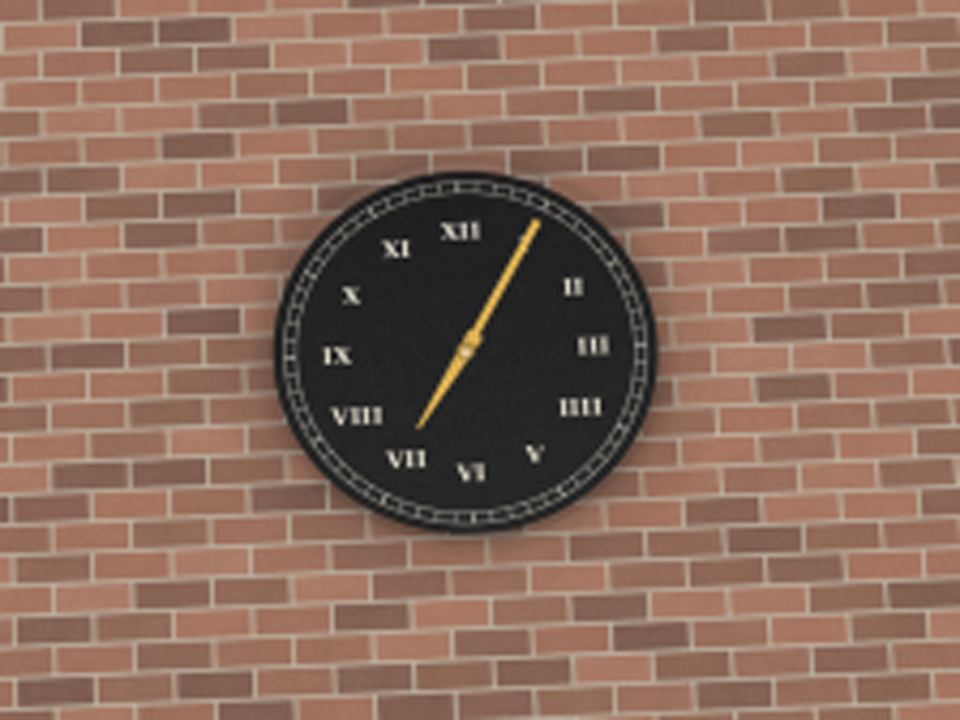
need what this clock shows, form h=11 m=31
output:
h=7 m=5
